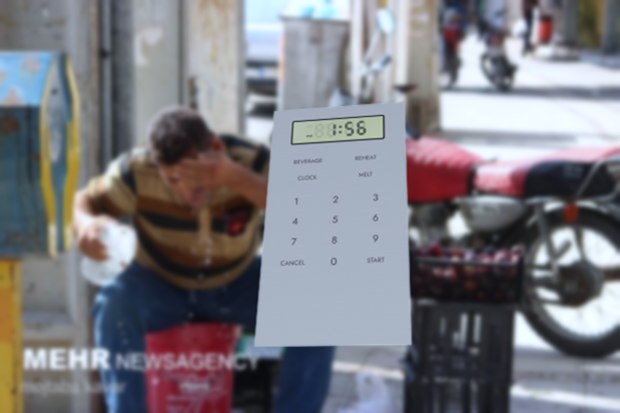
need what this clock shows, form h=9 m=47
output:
h=1 m=56
